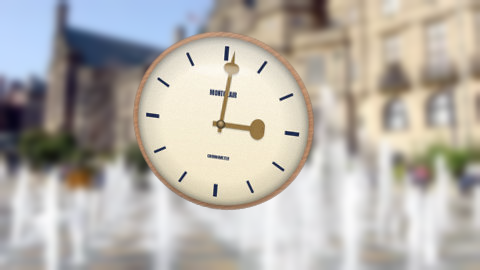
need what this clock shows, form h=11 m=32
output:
h=3 m=1
